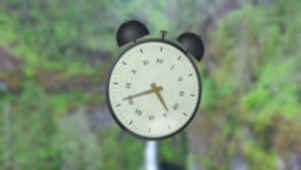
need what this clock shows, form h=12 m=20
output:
h=4 m=41
